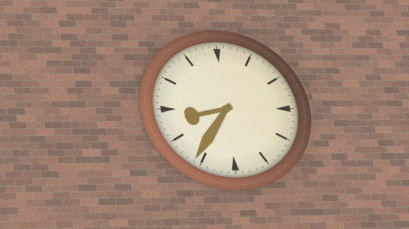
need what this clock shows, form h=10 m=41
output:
h=8 m=36
